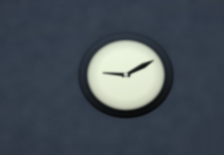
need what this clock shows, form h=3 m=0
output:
h=9 m=10
